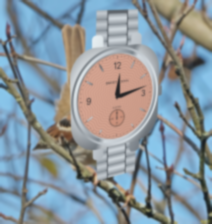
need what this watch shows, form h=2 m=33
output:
h=12 m=13
